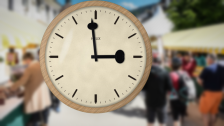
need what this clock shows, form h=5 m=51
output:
h=2 m=59
